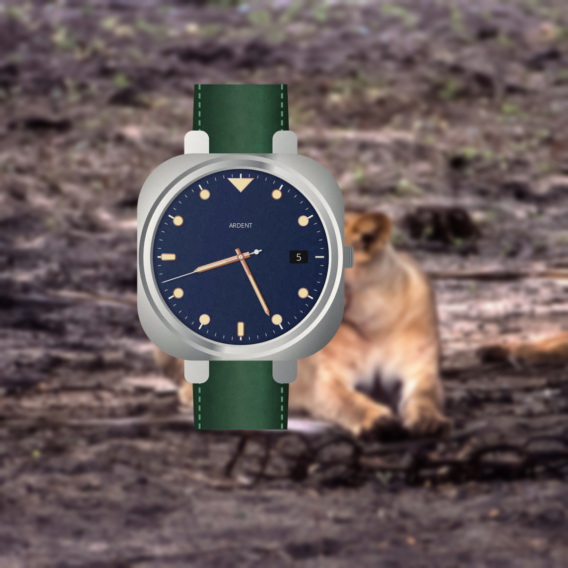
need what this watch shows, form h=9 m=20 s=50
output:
h=8 m=25 s=42
